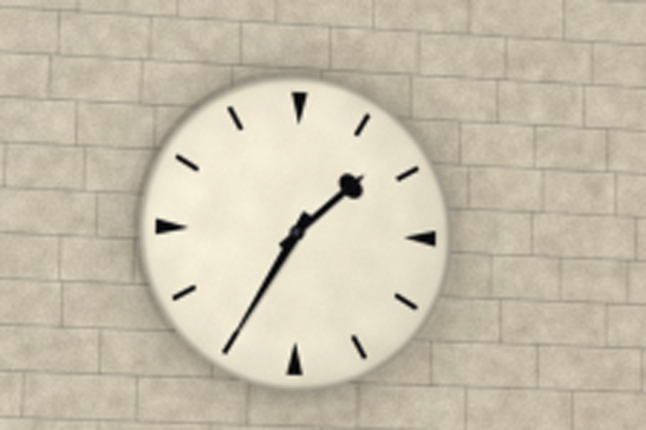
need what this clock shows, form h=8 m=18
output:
h=1 m=35
